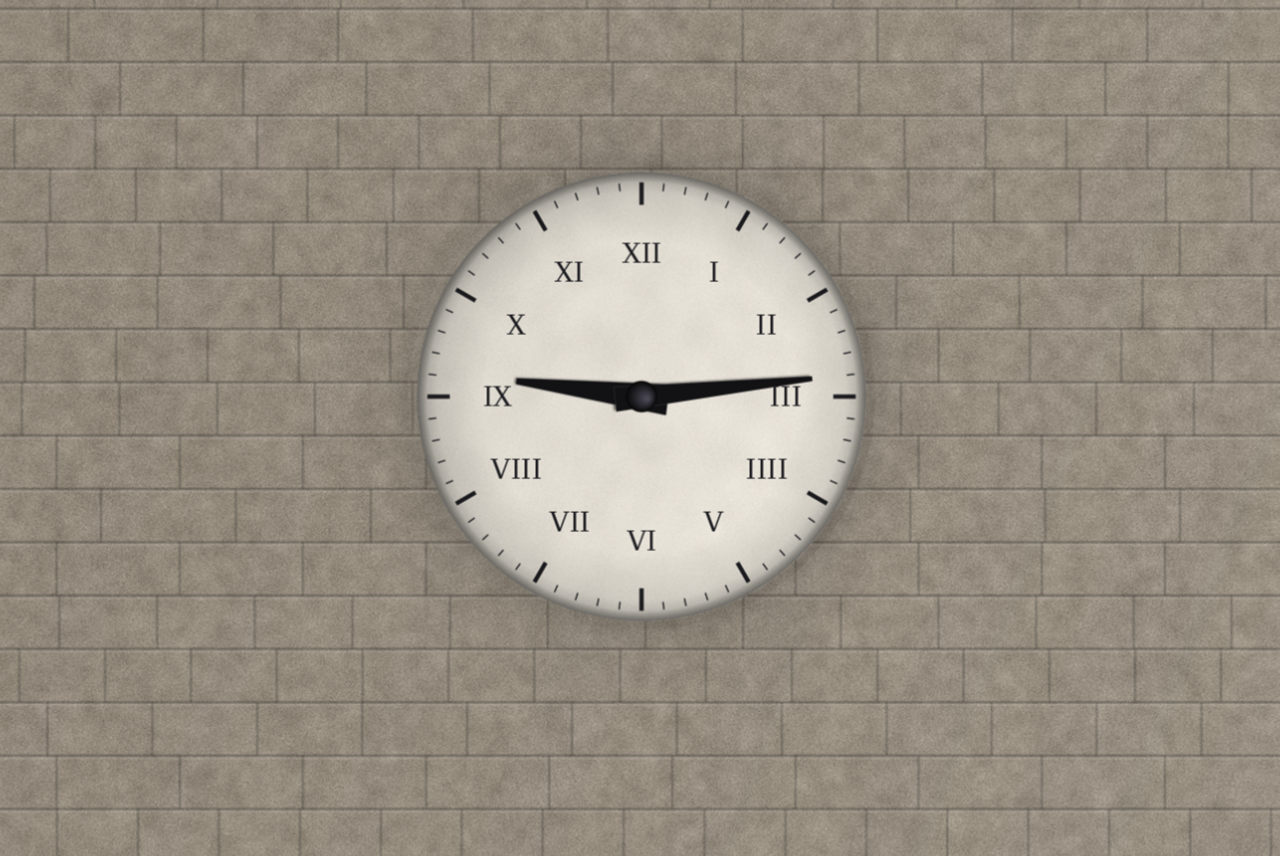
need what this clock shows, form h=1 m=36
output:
h=9 m=14
